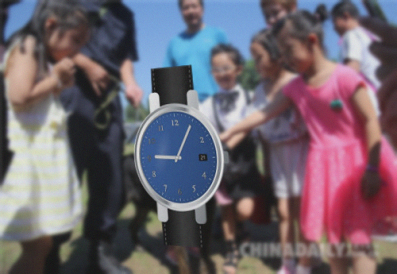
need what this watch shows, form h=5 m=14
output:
h=9 m=5
